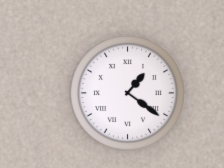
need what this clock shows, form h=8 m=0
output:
h=1 m=21
